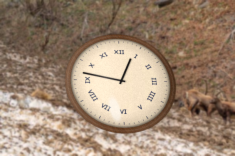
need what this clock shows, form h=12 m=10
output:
h=12 m=47
